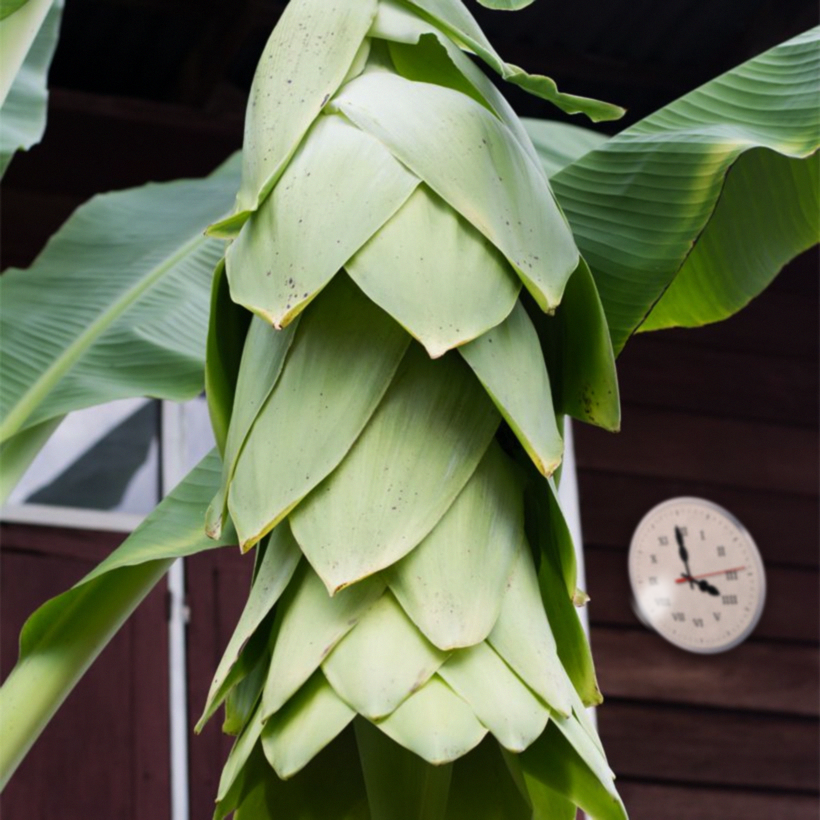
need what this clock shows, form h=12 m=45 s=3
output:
h=3 m=59 s=14
